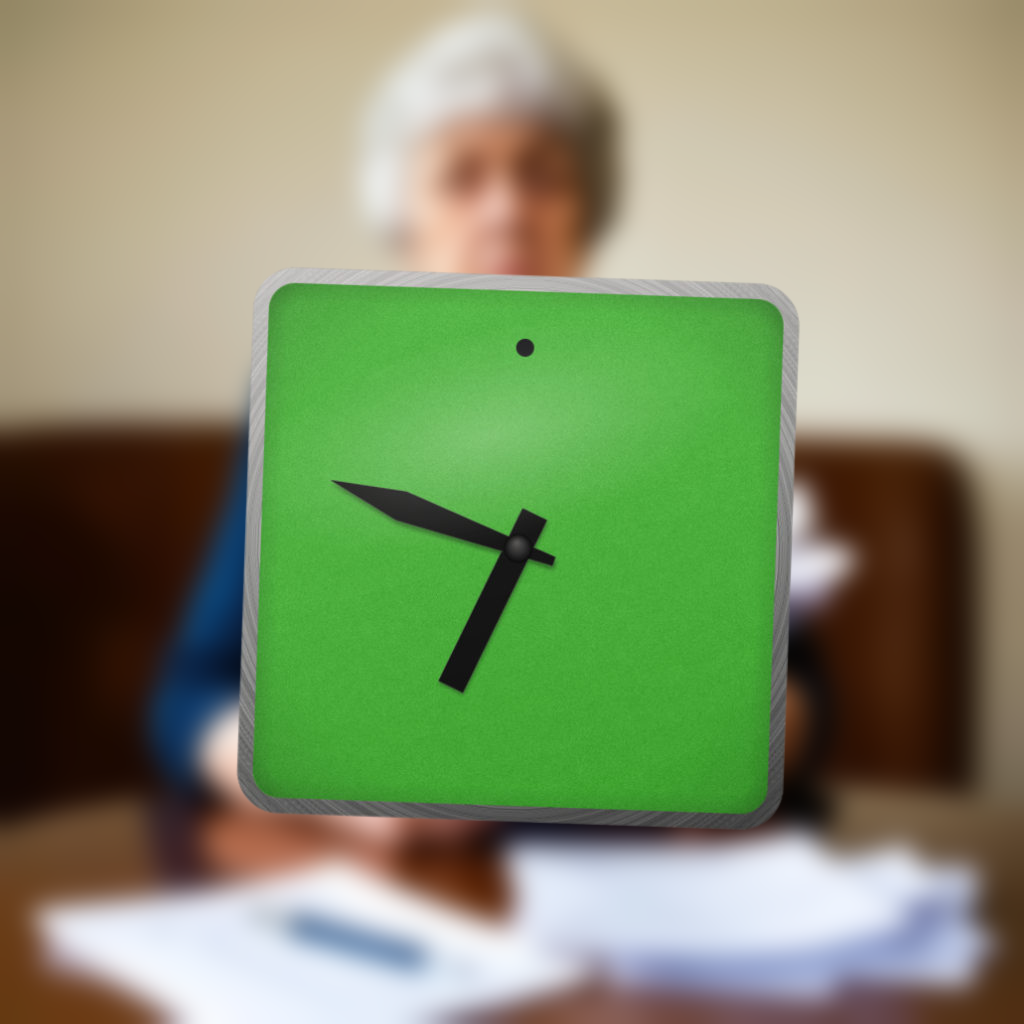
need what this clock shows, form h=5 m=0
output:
h=6 m=48
